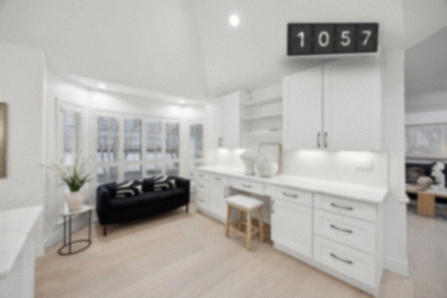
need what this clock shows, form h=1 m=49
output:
h=10 m=57
